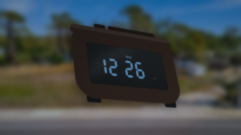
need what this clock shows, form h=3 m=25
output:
h=12 m=26
